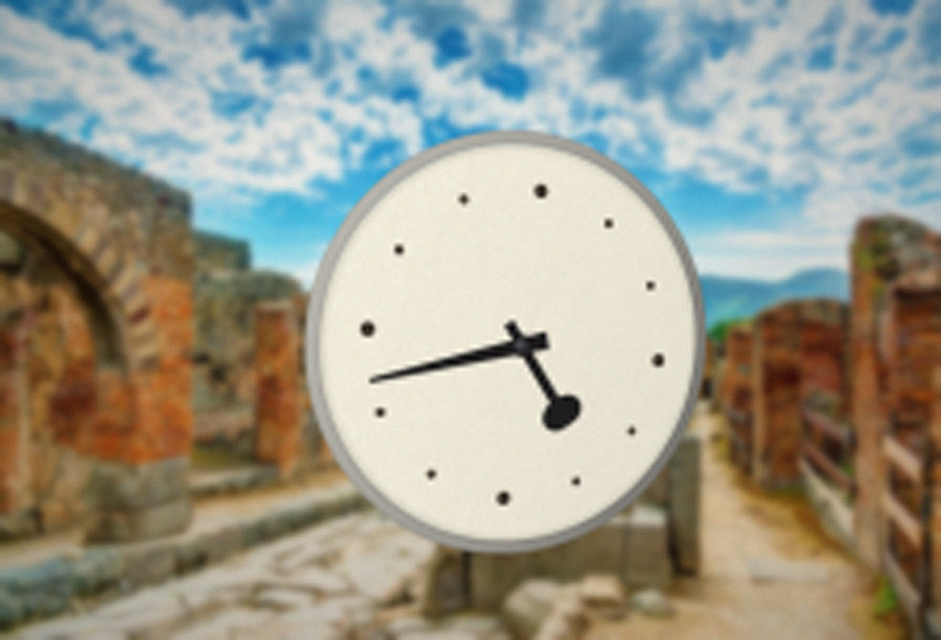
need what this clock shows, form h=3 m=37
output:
h=4 m=42
